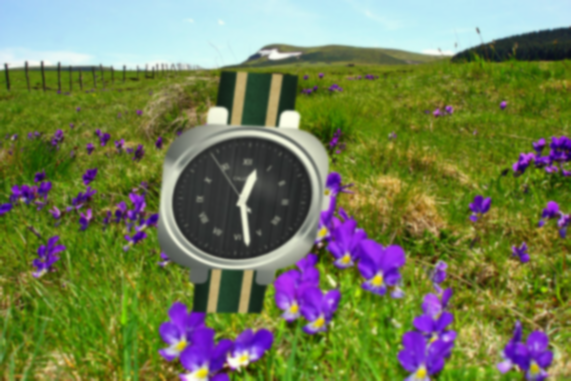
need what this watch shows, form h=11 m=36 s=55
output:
h=12 m=27 s=54
